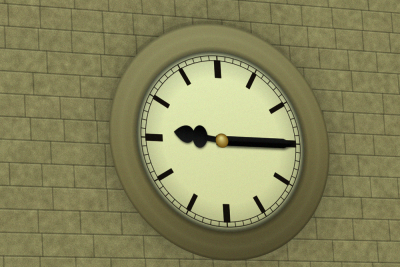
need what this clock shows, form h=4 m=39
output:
h=9 m=15
